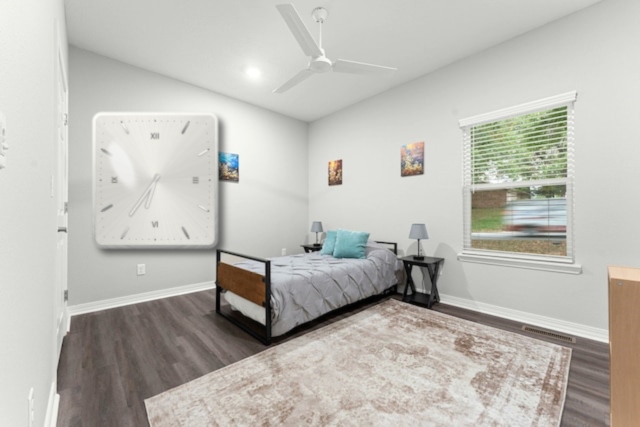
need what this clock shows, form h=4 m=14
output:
h=6 m=36
